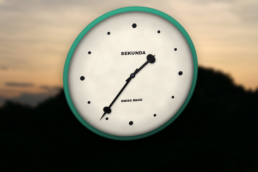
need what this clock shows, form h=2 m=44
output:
h=1 m=36
